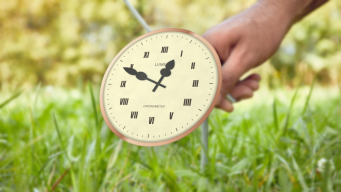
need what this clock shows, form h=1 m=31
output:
h=12 m=49
